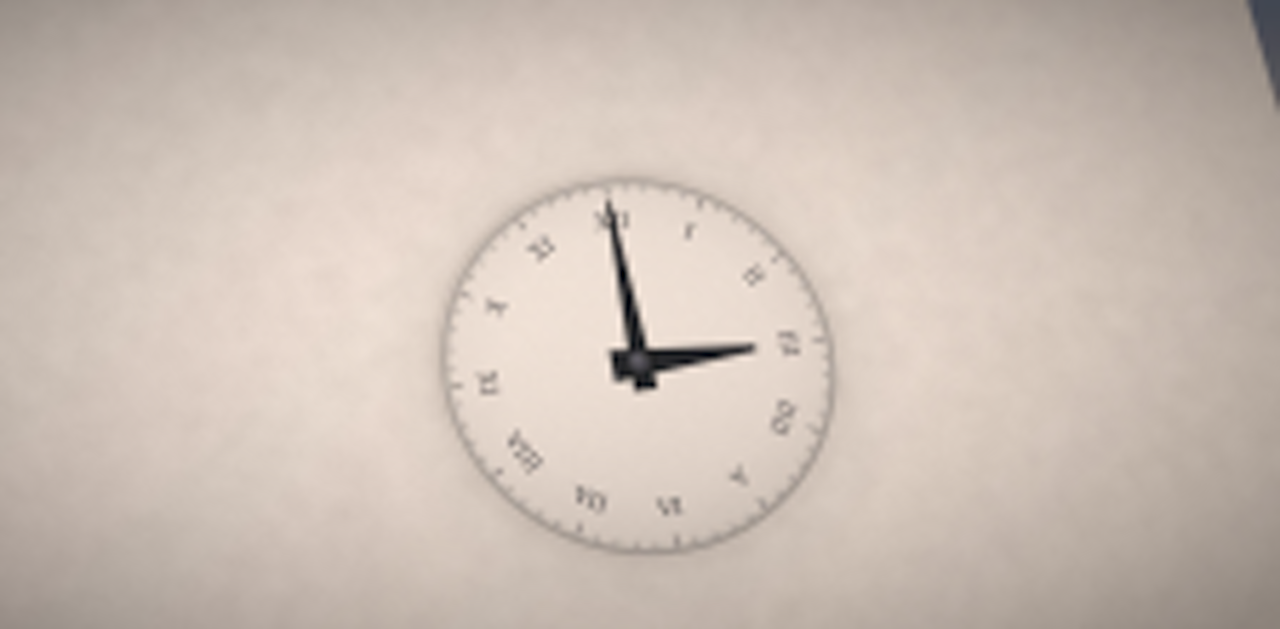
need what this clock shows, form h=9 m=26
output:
h=3 m=0
